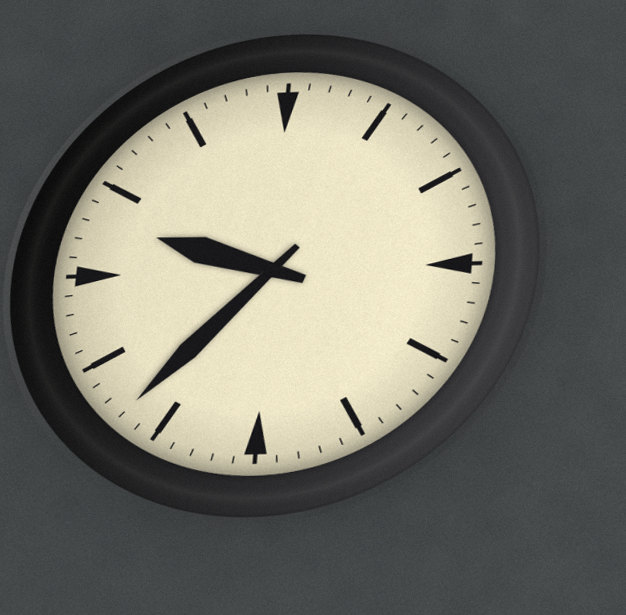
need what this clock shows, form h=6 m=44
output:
h=9 m=37
